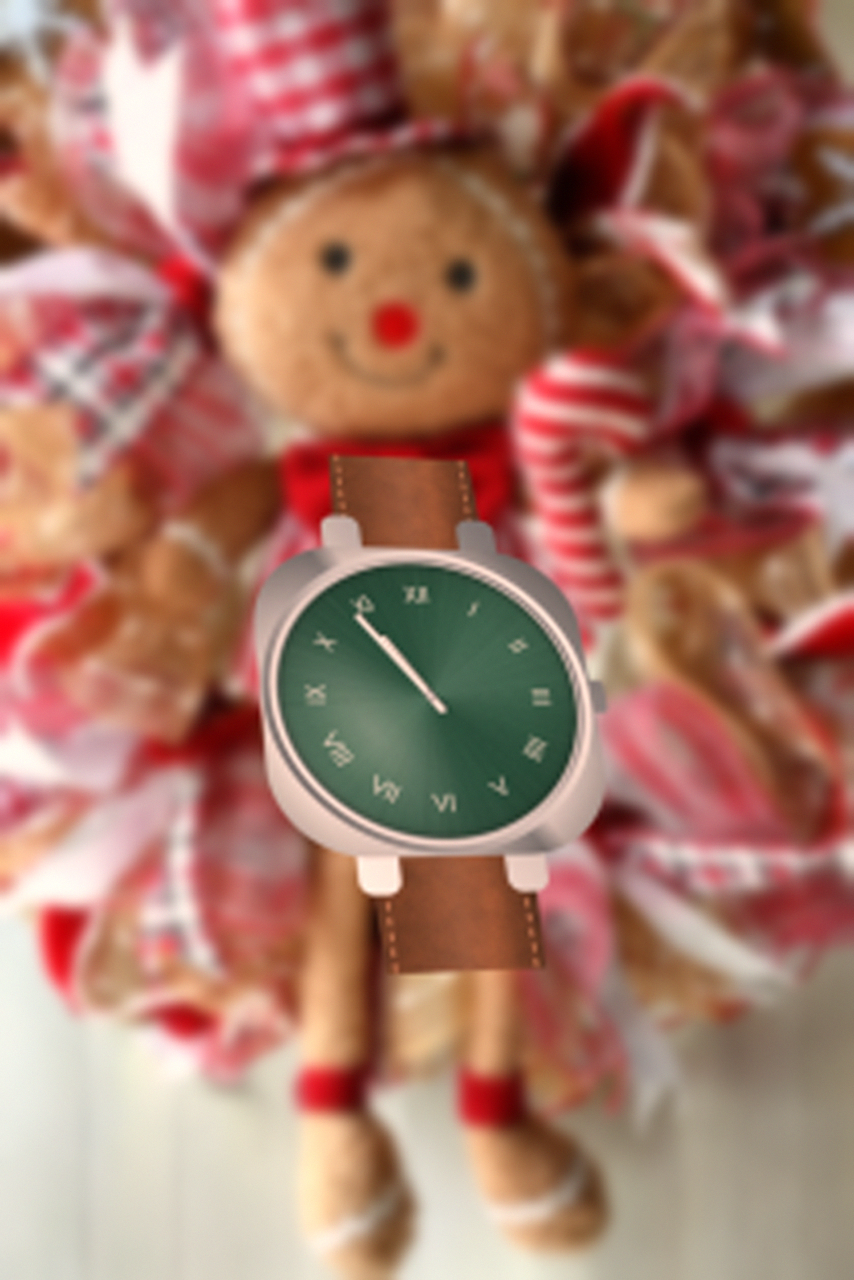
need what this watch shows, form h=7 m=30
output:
h=10 m=54
